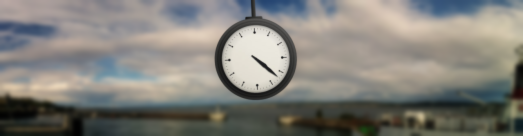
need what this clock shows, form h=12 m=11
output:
h=4 m=22
